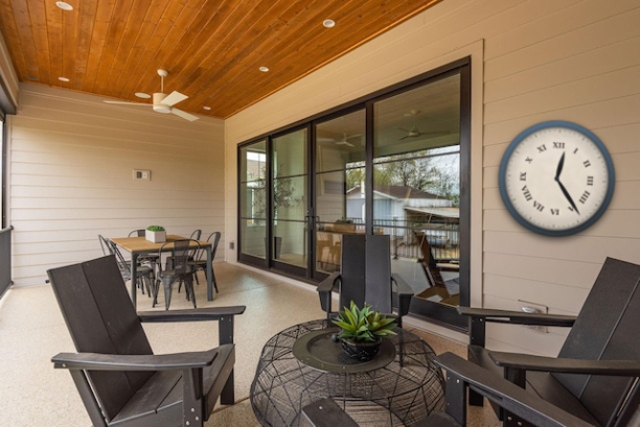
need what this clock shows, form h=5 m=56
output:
h=12 m=24
